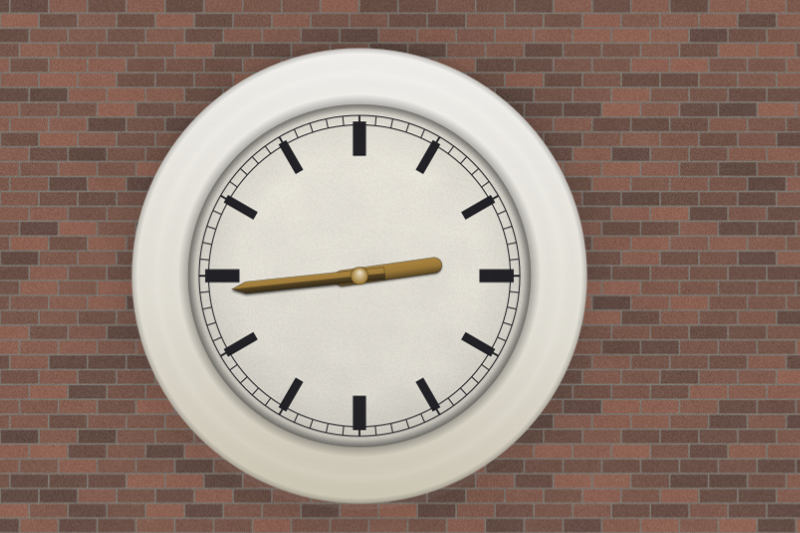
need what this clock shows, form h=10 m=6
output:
h=2 m=44
